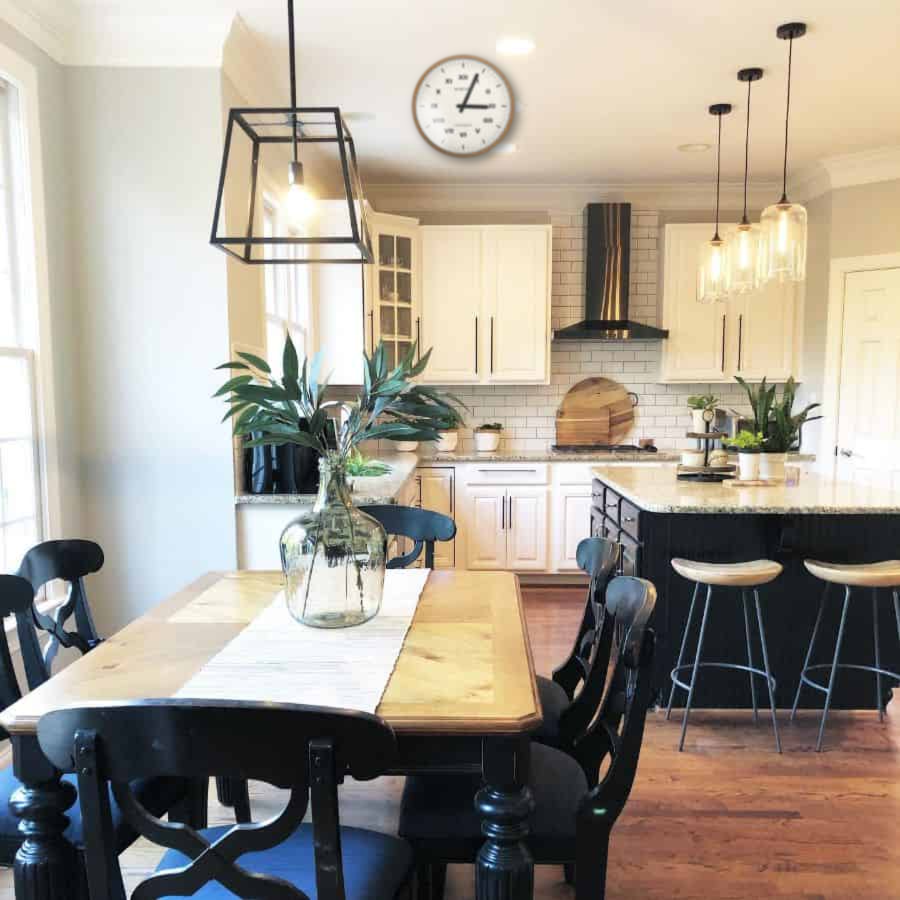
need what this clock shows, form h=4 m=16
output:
h=3 m=4
